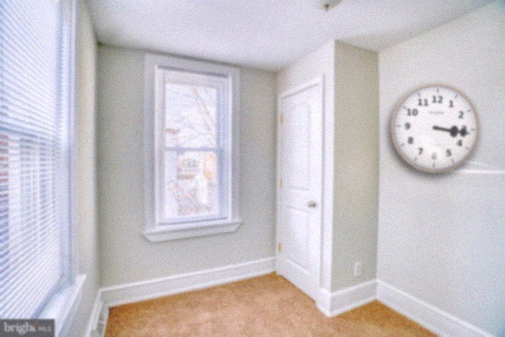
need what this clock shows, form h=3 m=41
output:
h=3 m=16
